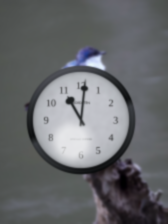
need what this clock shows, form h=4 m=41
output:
h=11 m=1
